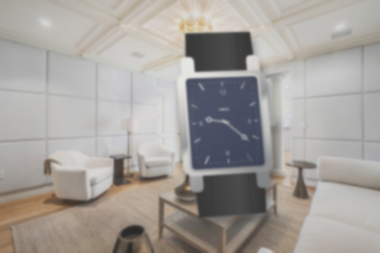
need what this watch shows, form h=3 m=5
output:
h=9 m=22
